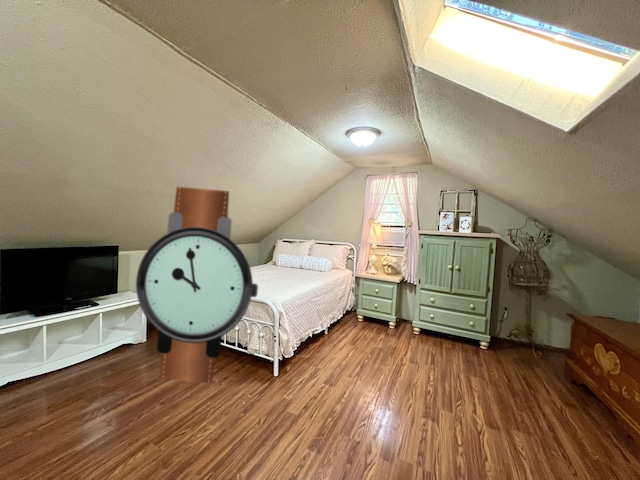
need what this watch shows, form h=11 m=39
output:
h=9 m=58
